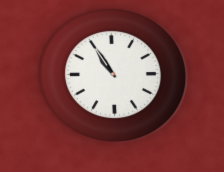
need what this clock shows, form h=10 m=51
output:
h=10 m=55
